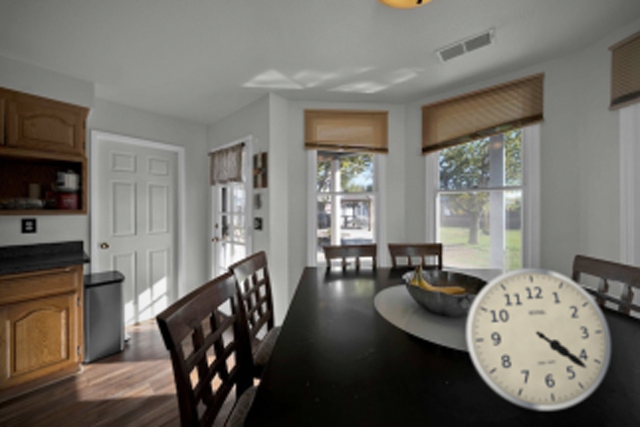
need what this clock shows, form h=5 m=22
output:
h=4 m=22
